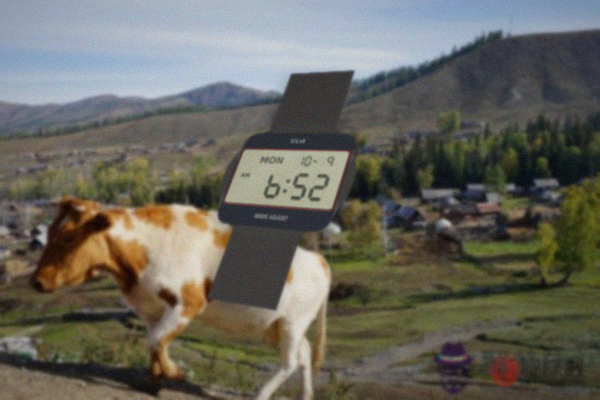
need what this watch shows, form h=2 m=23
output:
h=6 m=52
